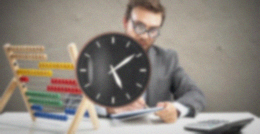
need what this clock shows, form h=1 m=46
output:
h=5 m=9
